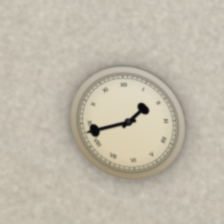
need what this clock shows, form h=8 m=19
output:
h=1 m=43
